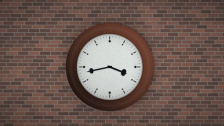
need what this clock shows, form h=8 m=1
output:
h=3 m=43
